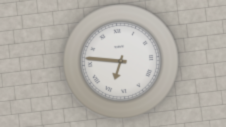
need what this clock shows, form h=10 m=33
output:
h=6 m=47
